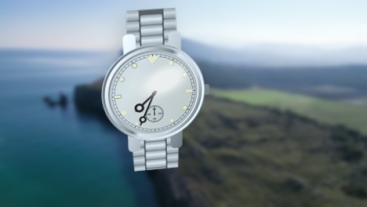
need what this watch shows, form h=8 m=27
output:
h=7 m=34
